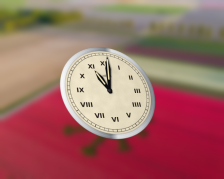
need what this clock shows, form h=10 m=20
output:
h=11 m=1
